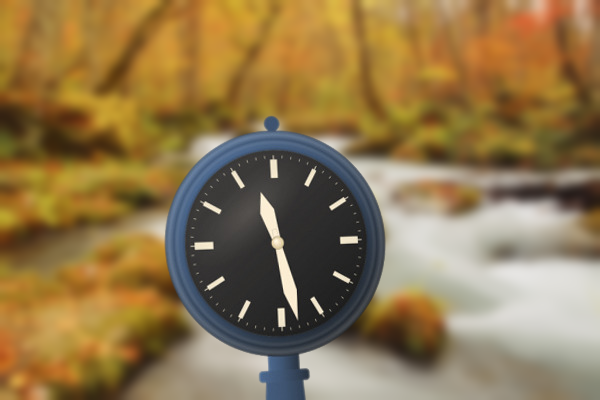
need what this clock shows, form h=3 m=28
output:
h=11 m=28
